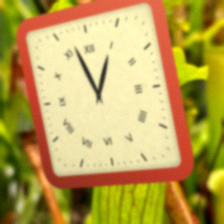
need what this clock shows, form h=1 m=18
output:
h=12 m=57
